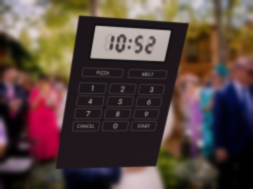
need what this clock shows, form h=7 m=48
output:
h=10 m=52
